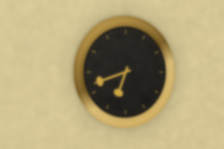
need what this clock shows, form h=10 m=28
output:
h=6 m=42
